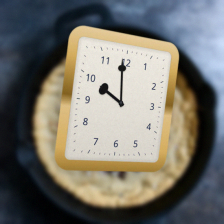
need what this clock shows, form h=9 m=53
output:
h=9 m=59
